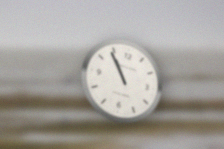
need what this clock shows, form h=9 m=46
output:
h=10 m=54
